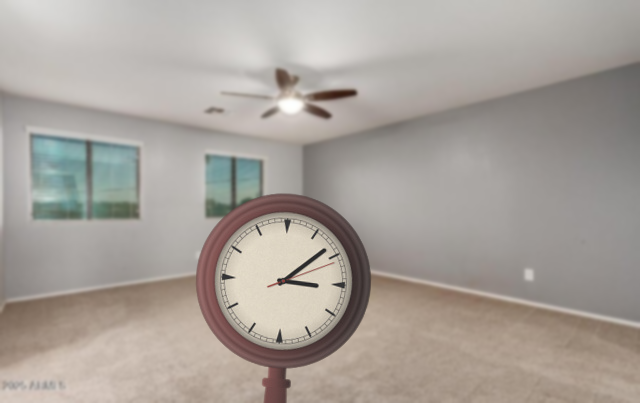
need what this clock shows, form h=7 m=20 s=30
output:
h=3 m=8 s=11
